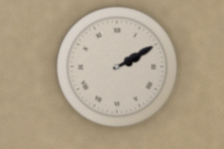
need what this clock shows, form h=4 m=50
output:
h=2 m=10
